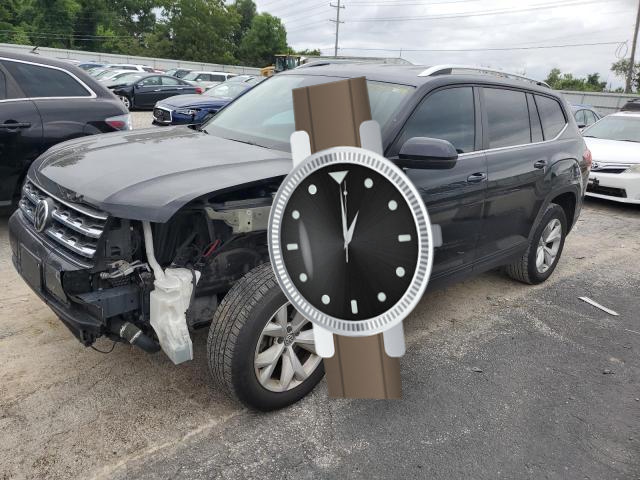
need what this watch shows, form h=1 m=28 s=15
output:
h=1 m=0 s=1
